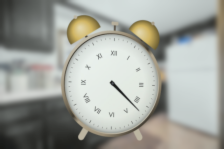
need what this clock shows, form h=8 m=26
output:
h=4 m=22
